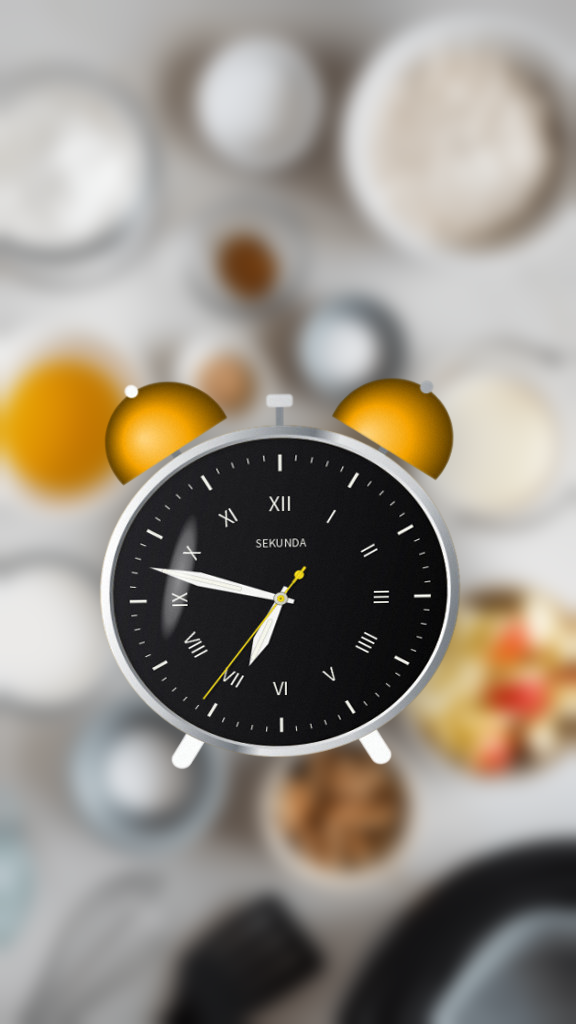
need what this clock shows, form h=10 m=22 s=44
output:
h=6 m=47 s=36
